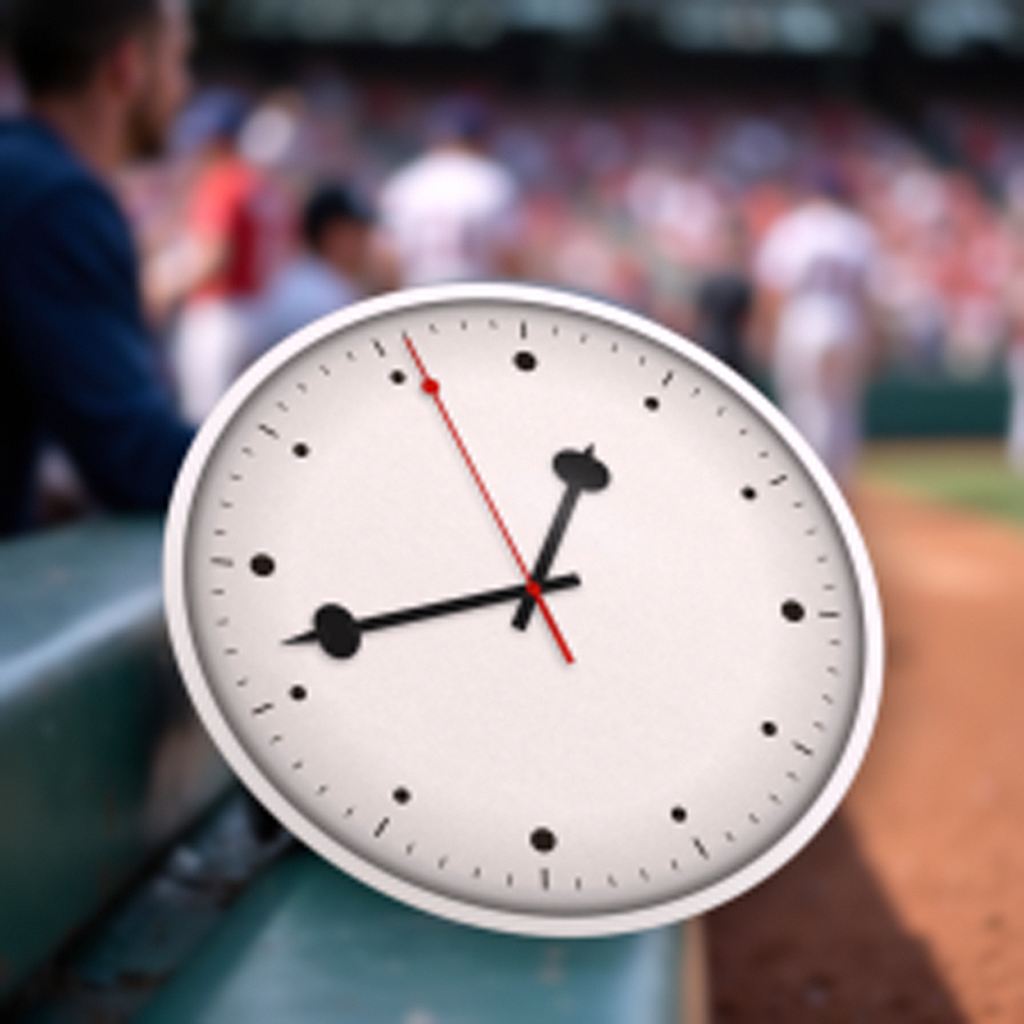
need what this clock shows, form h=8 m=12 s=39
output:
h=12 m=41 s=56
